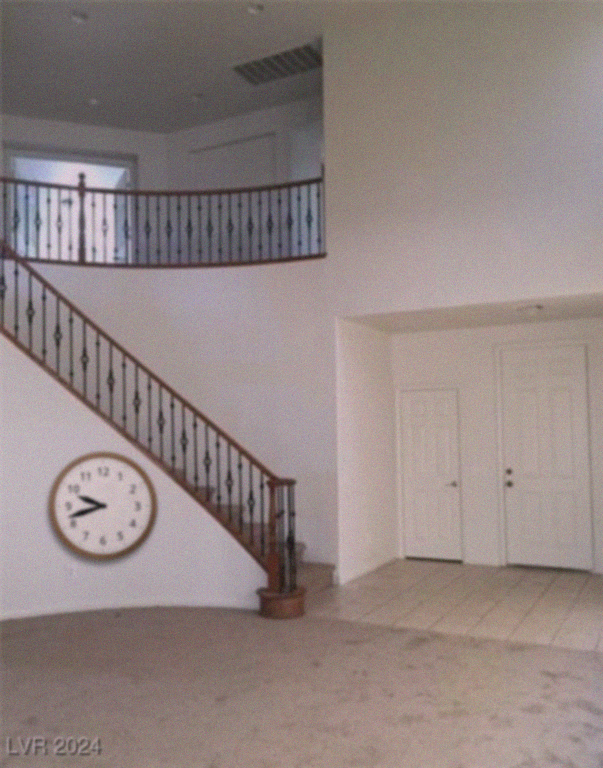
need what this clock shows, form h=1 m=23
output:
h=9 m=42
